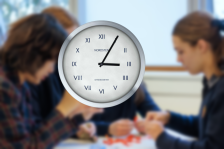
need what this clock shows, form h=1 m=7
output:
h=3 m=5
